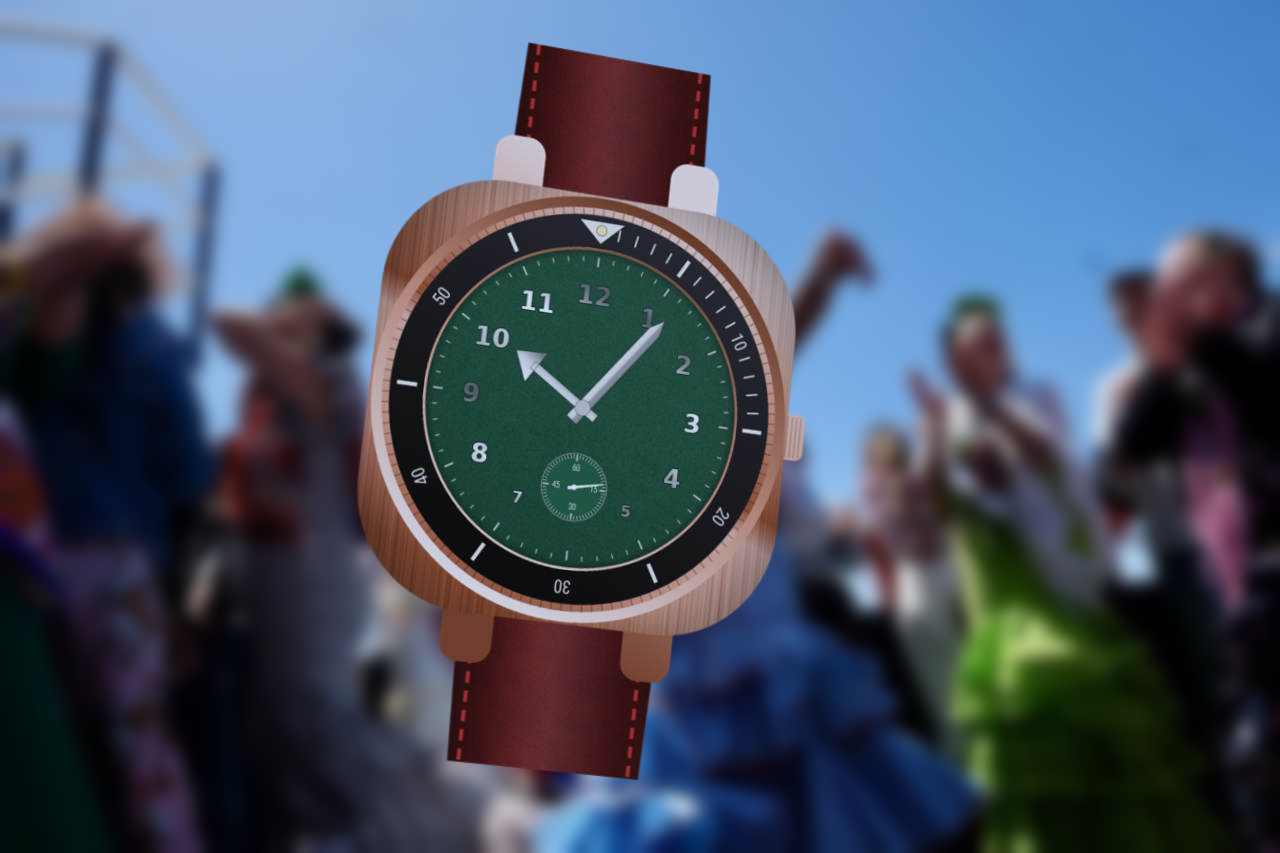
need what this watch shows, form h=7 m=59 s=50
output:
h=10 m=6 s=13
